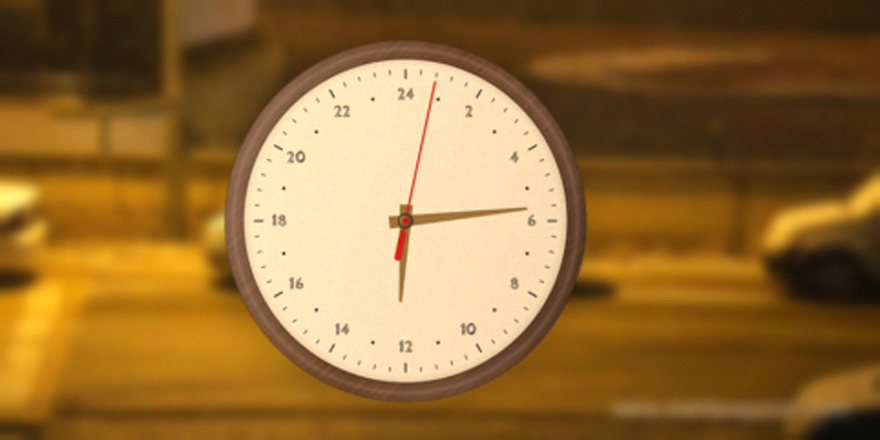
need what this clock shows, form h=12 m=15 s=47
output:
h=12 m=14 s=2
